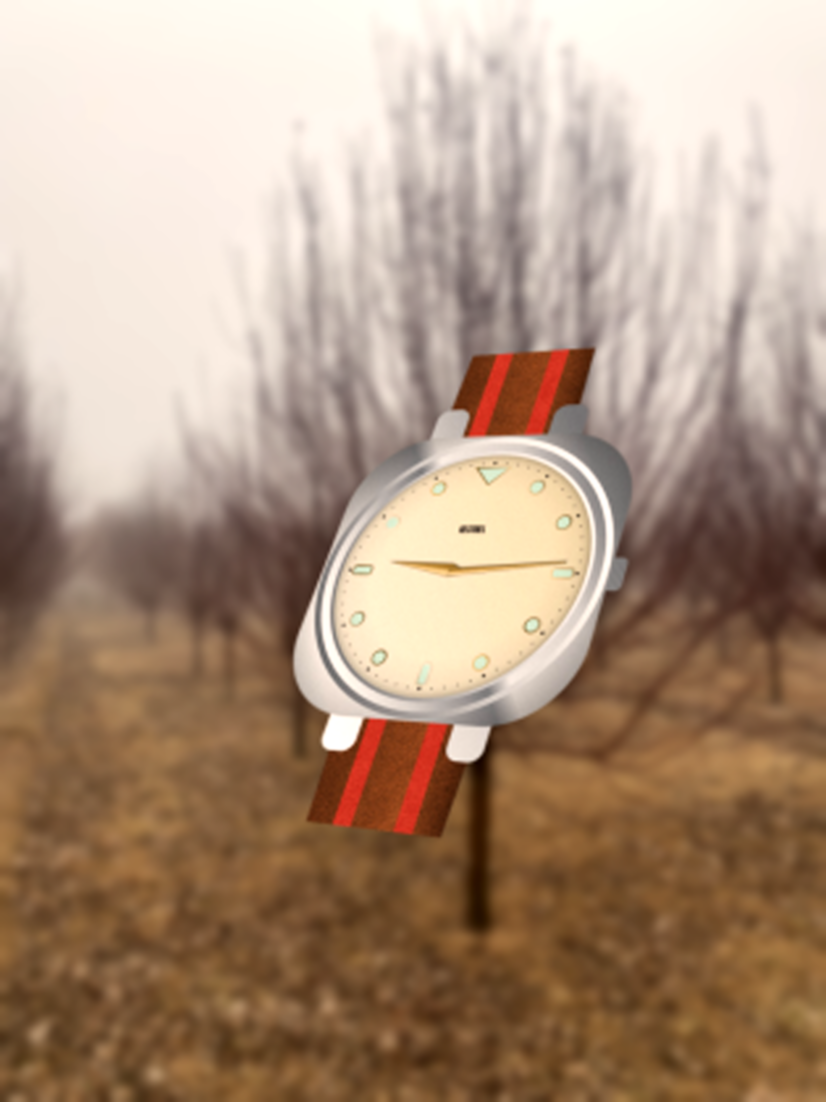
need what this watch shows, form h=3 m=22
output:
h=9 m=14
